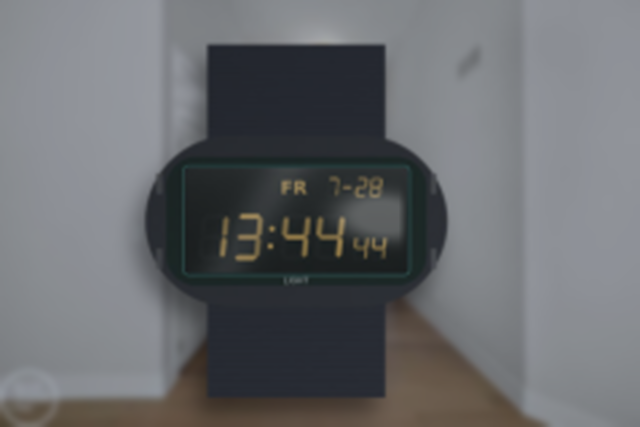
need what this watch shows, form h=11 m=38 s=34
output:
h=13 m=44 s=44
